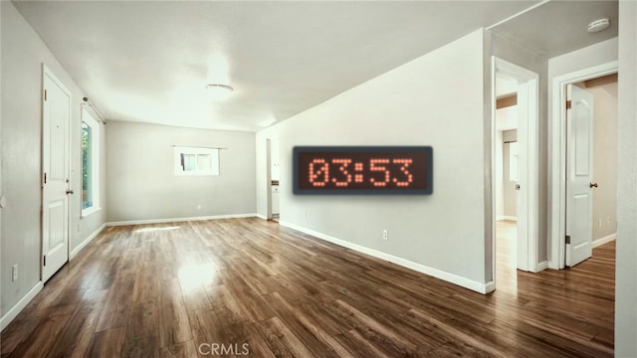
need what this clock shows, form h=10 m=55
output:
h=3 m=53
